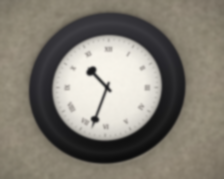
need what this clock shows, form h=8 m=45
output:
h=10 m=33
